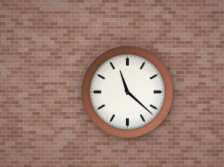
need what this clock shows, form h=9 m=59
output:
h=11 m=22
